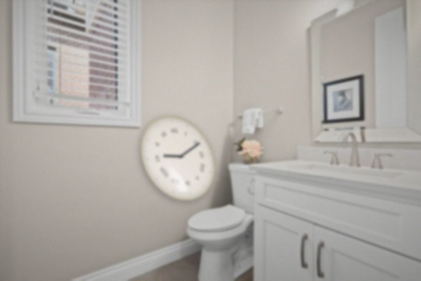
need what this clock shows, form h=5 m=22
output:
h=9 m=11
